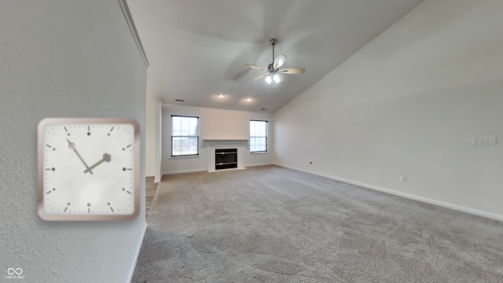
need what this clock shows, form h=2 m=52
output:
h=1 m=54
